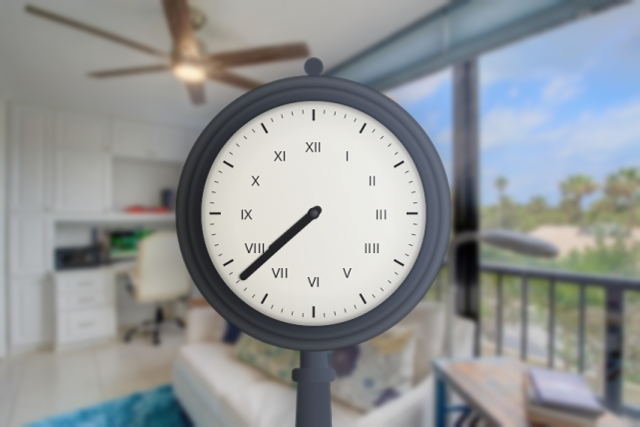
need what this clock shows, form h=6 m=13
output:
h=7 m=38
